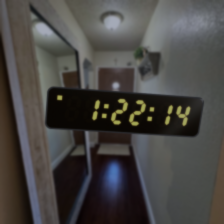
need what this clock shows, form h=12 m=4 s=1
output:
h=1 m=22 s=14
